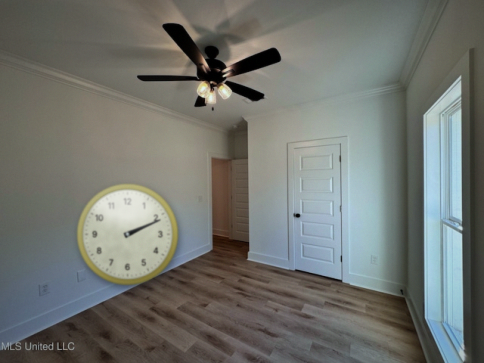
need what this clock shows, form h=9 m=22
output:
h=2 m=11
